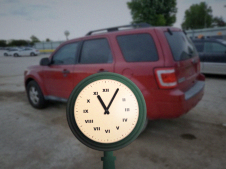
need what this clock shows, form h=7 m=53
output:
h=11 m=5
